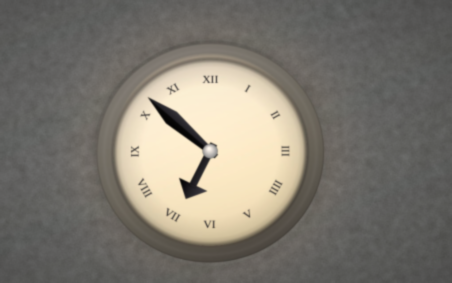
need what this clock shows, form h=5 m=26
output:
h=6 m=52
